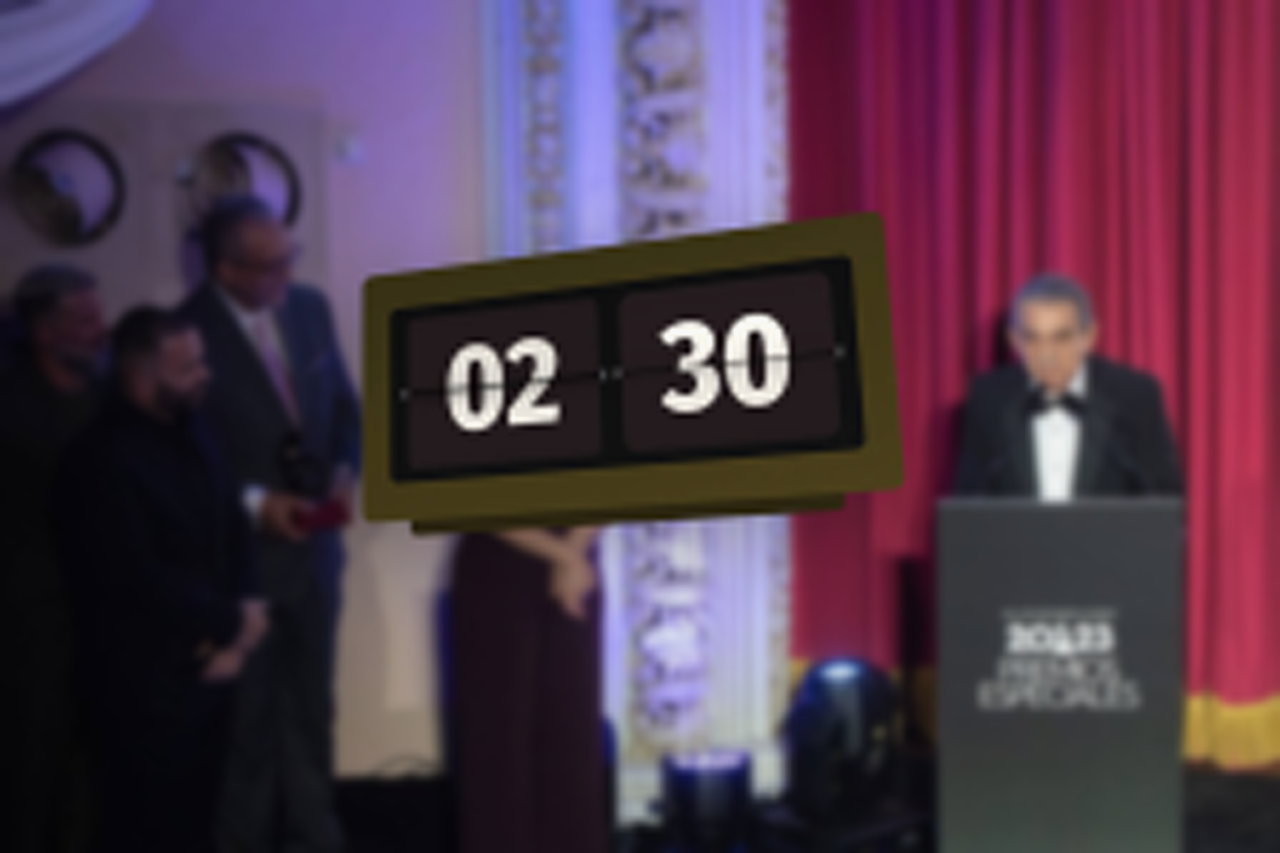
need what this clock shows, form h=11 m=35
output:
h=2 m=30
